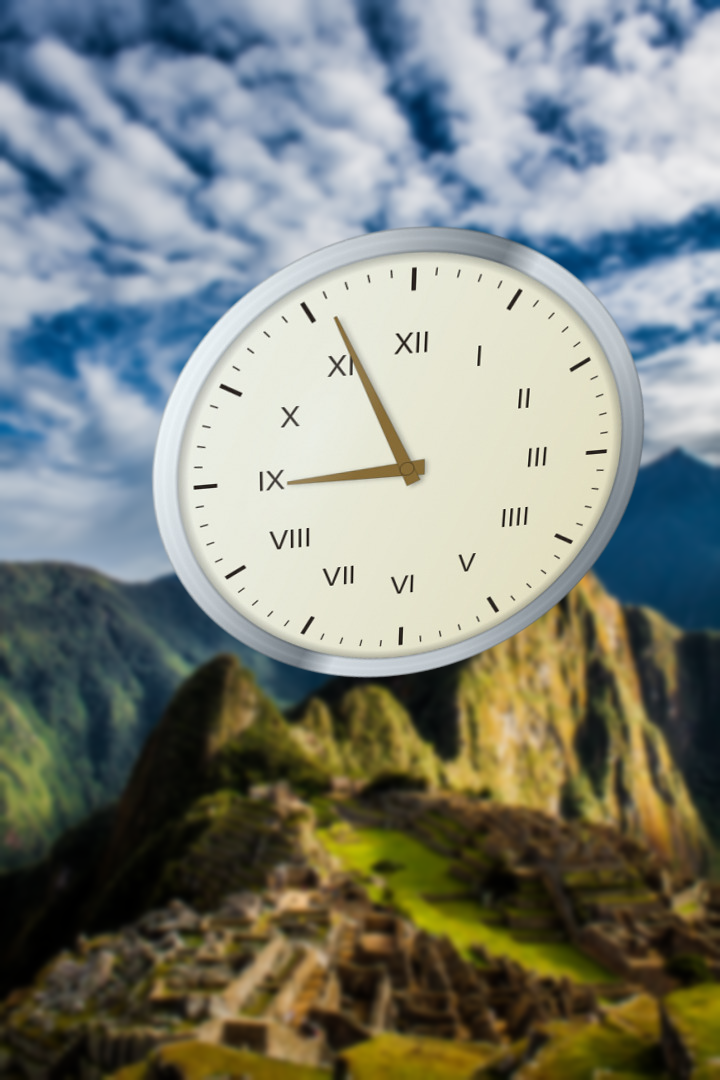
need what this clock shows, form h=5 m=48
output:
h=8 m=56
